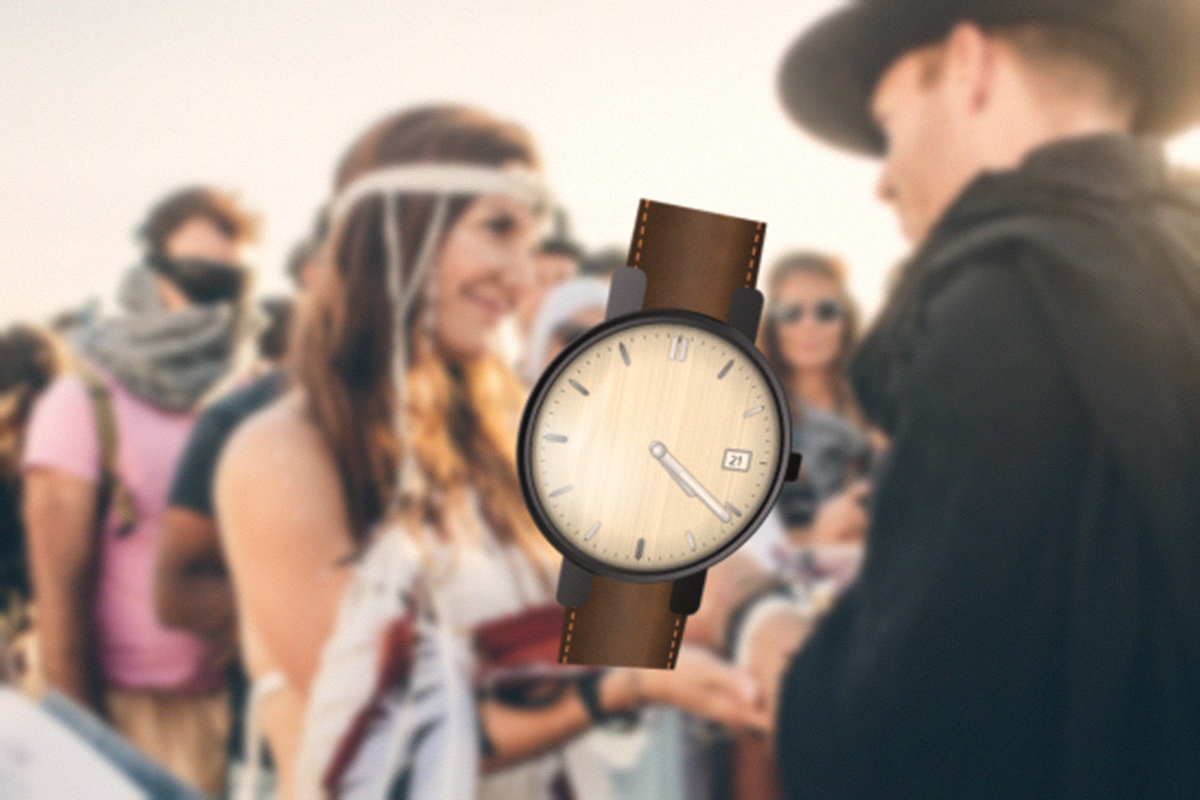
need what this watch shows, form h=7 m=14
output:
h=4 m=21
